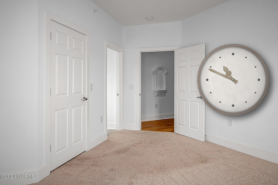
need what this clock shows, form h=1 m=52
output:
h=10 m=49
